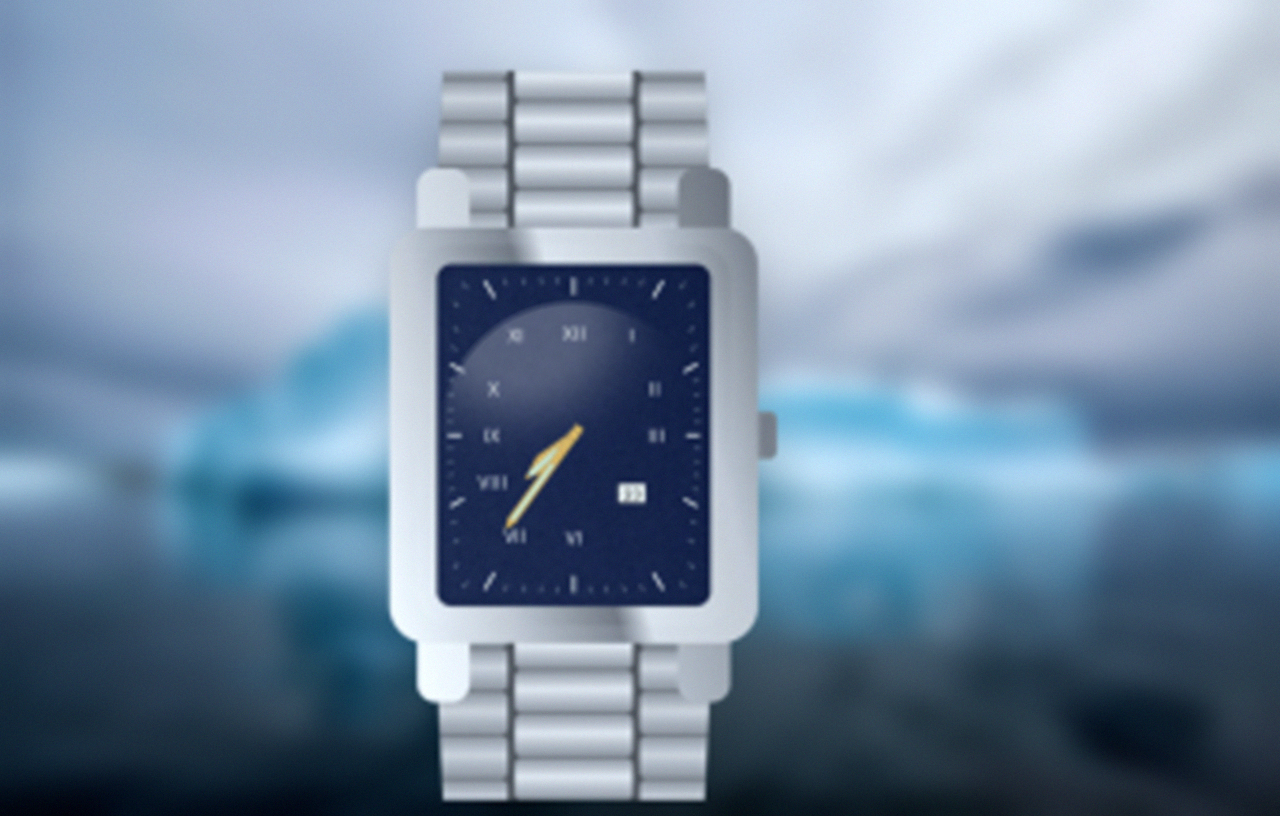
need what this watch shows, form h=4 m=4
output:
h=7 m=36
